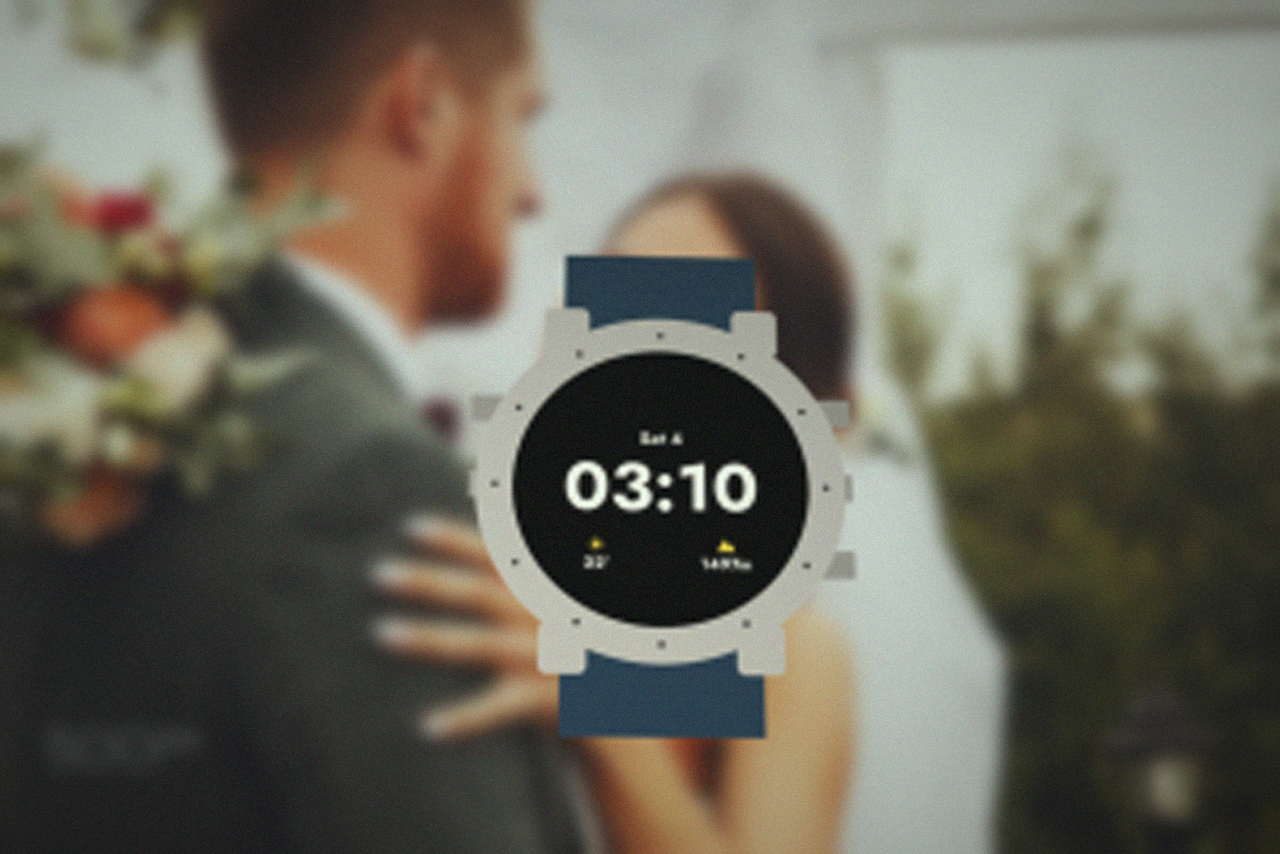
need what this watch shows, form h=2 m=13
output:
h=3 m=10
